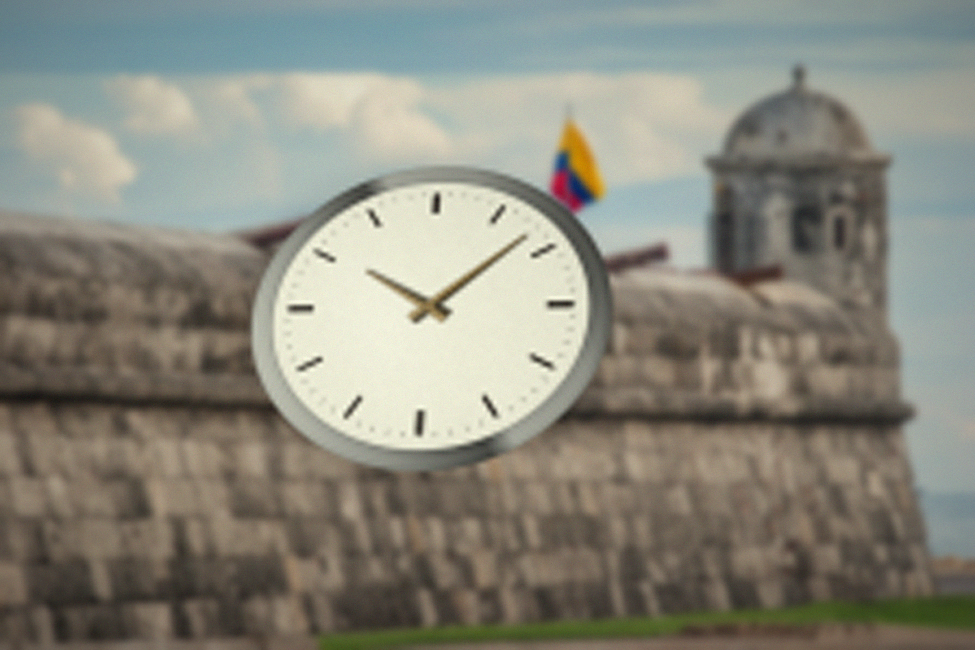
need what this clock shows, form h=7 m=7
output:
h=10 m=8
